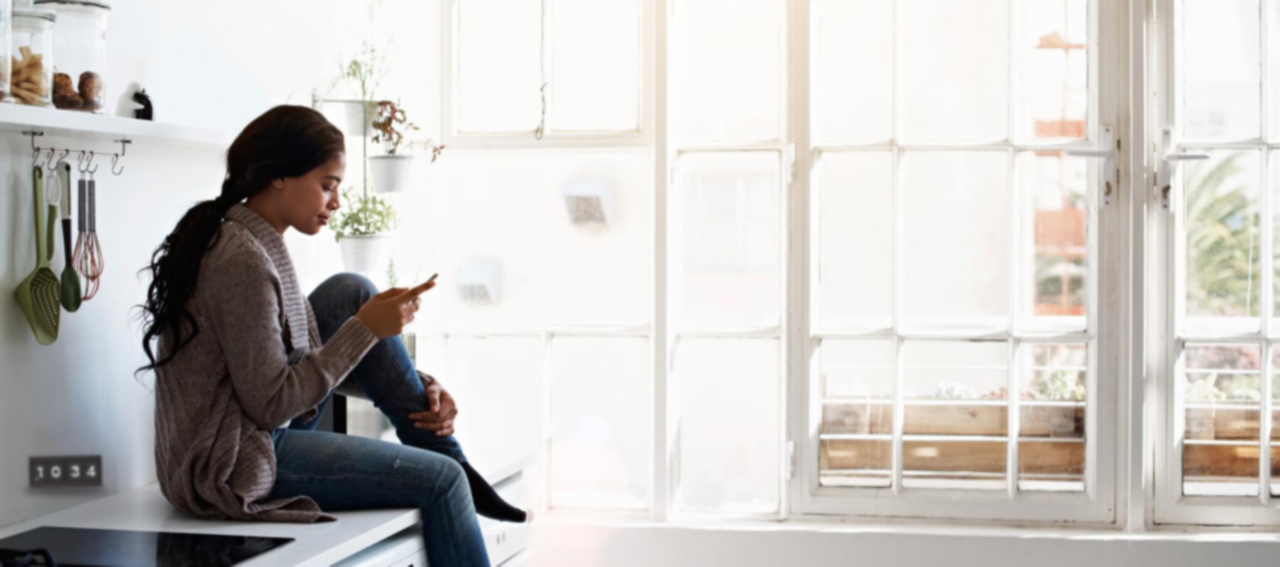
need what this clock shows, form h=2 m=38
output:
h=10 m=34
